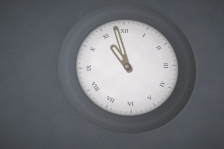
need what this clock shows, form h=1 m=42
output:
h=10 m=58
